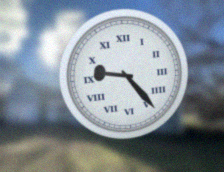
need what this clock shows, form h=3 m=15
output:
h=9 m=24
